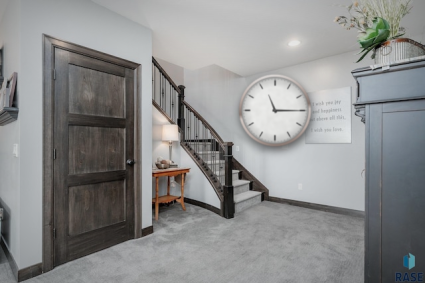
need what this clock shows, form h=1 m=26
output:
h=11 m=15
